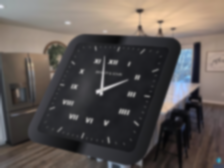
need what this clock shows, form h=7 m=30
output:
h=1 m=57
